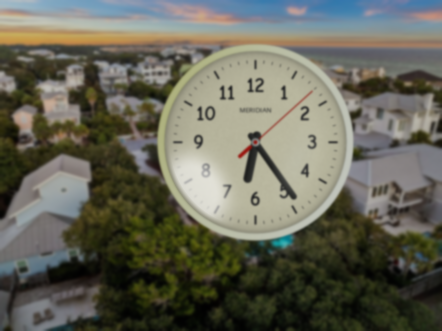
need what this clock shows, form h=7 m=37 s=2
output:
h=6 m=24 s=8
